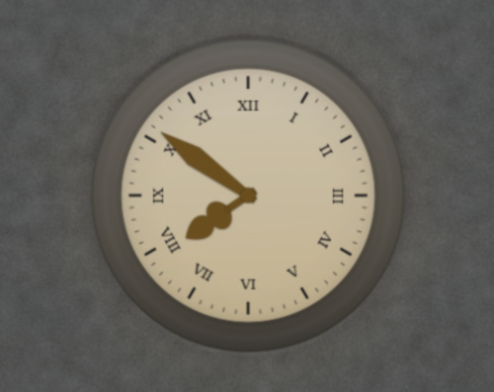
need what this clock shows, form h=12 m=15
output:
h=7 m=51
